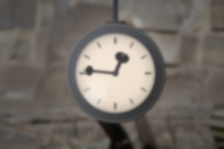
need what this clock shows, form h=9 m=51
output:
h=12 m=46
